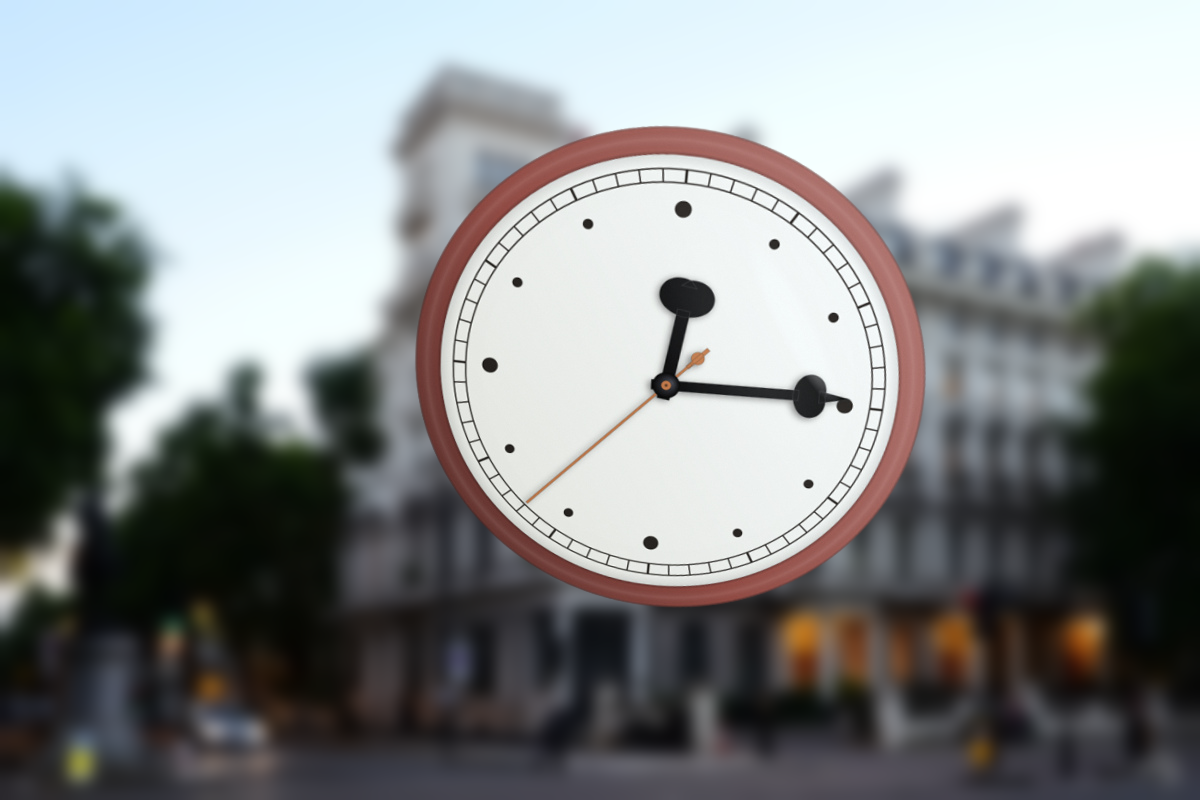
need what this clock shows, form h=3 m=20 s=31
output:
h=12 m=14 s=37
